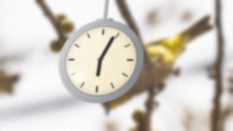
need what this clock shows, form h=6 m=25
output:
h=6 m=4
